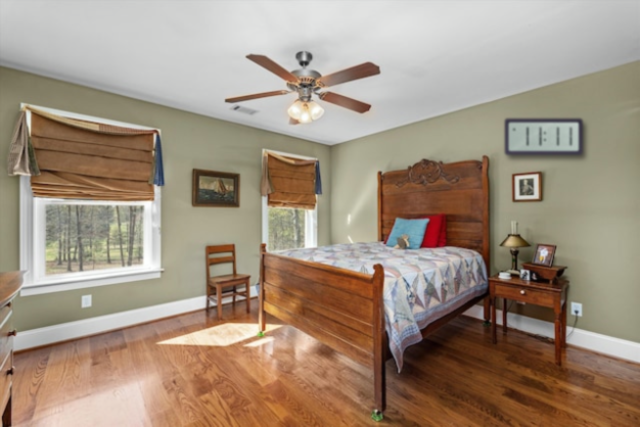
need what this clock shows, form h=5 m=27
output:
h=11 m=11
